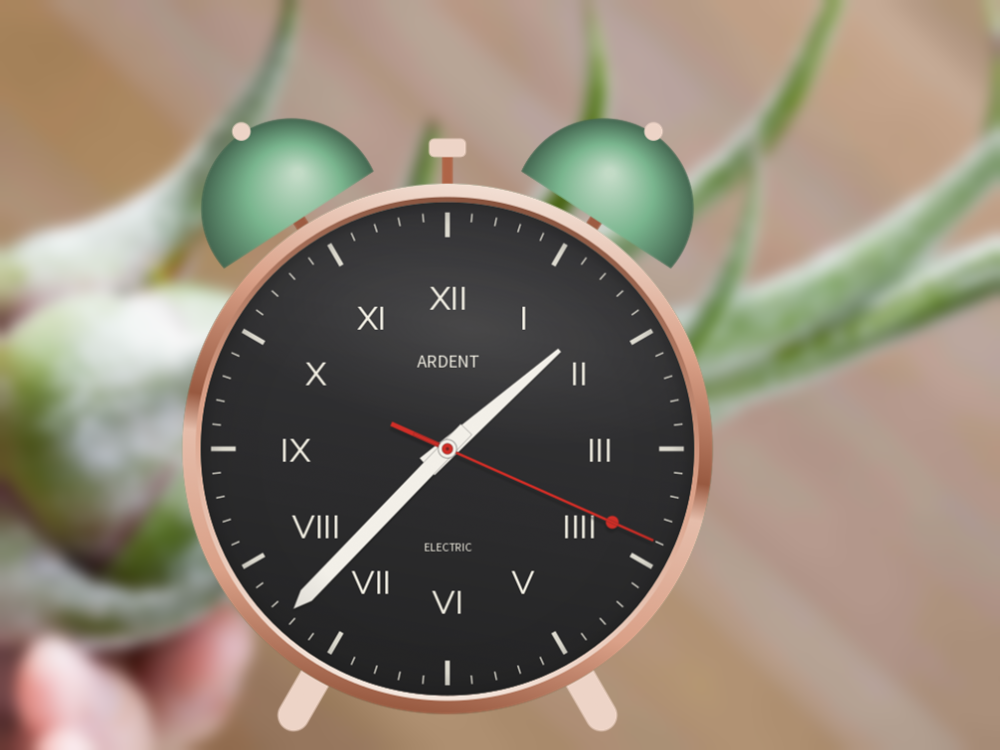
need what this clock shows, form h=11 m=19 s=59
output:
h=1 m=37 s=19
